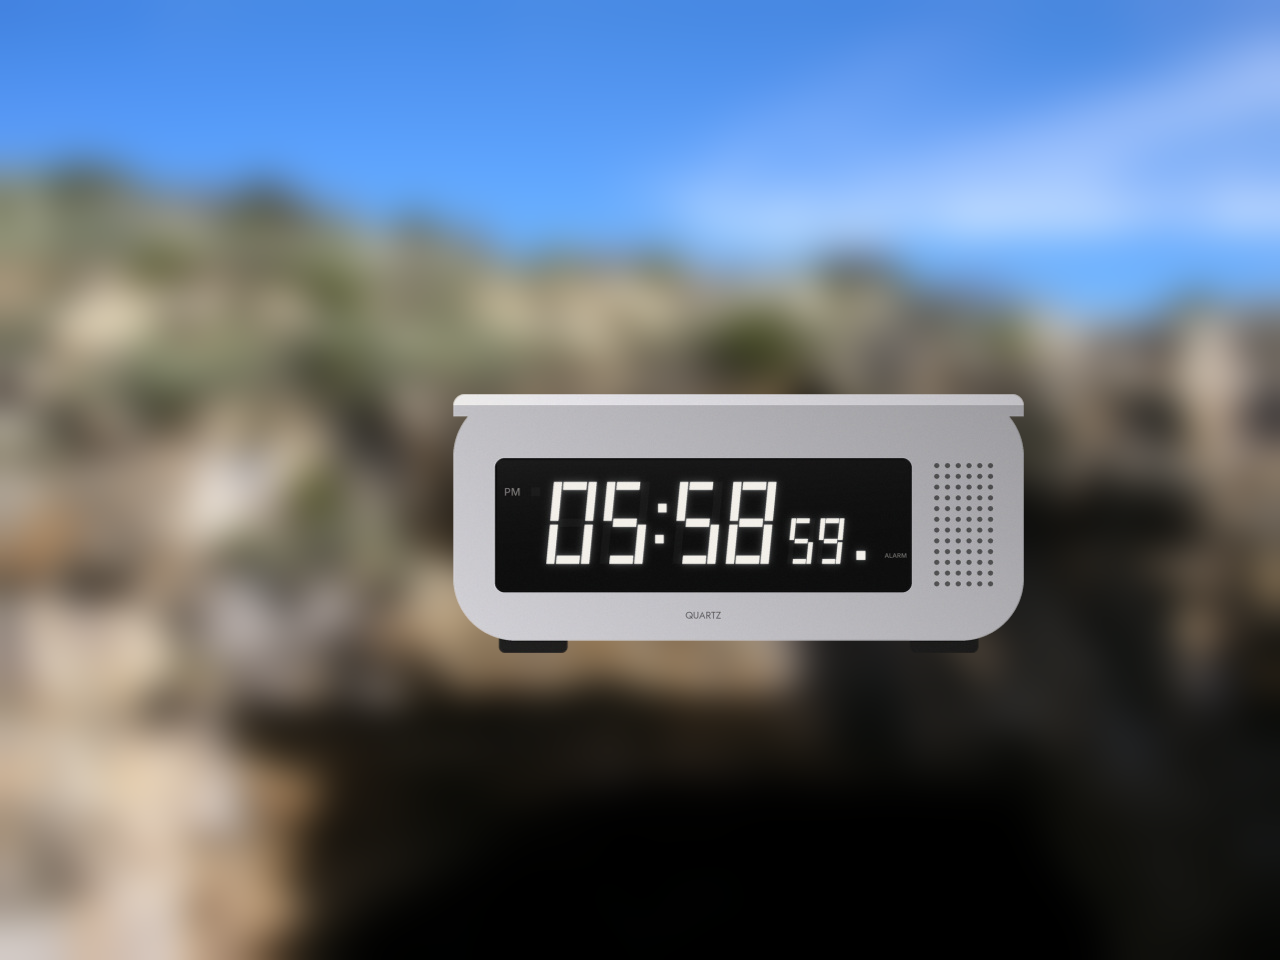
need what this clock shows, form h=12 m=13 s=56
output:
h=5 m=58 s=59
